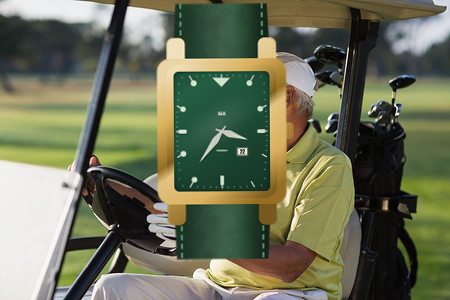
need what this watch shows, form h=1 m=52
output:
h=3 m=36
